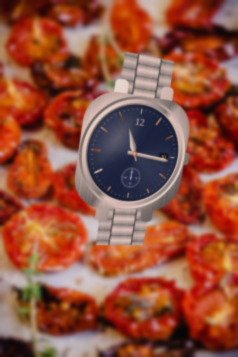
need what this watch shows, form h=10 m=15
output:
h=11 m=16
